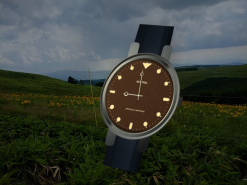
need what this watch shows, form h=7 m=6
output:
h=8 m=59
